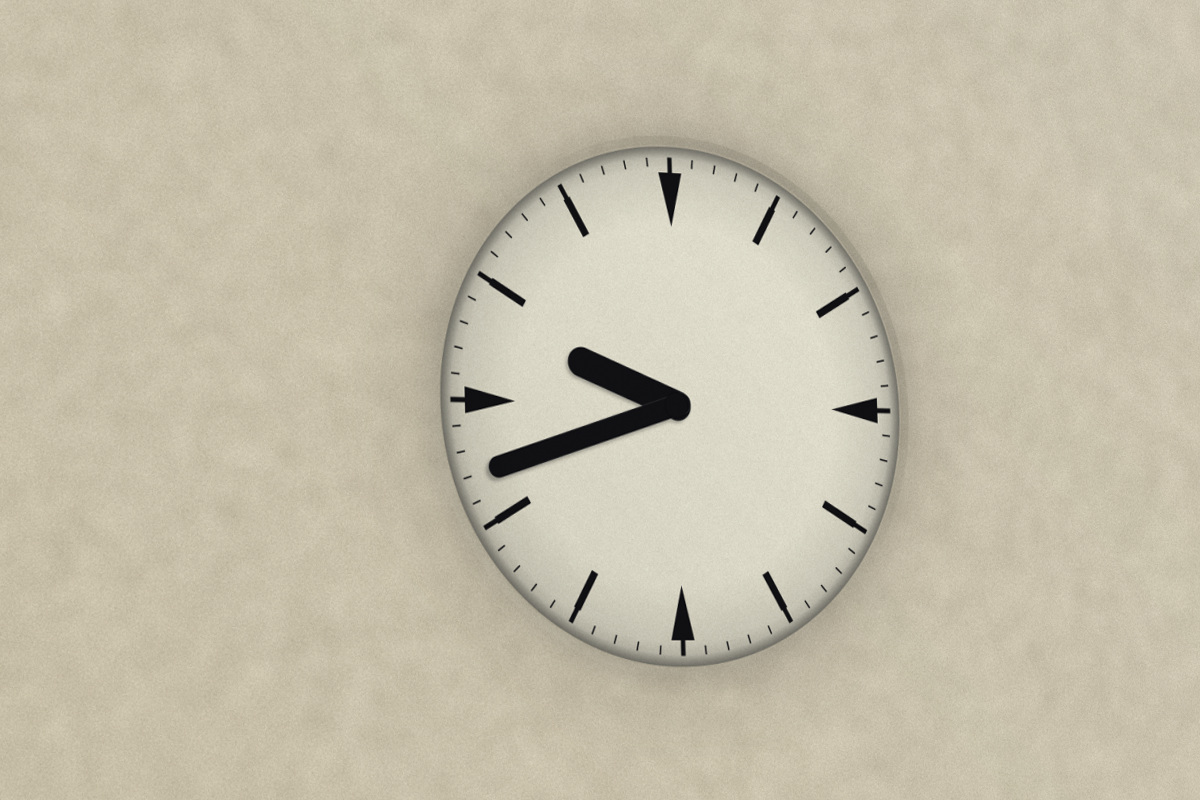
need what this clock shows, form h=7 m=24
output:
h=9 m=42
